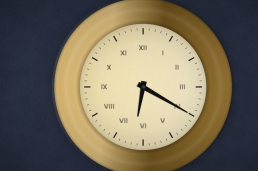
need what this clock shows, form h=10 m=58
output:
h=6 m=20
